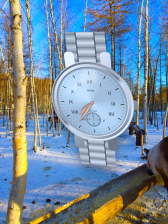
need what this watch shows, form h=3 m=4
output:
h=7 m=36
